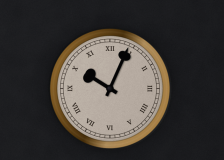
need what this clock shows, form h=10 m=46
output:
h=10 m=4
